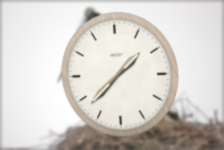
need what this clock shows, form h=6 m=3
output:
h=1 m=38
